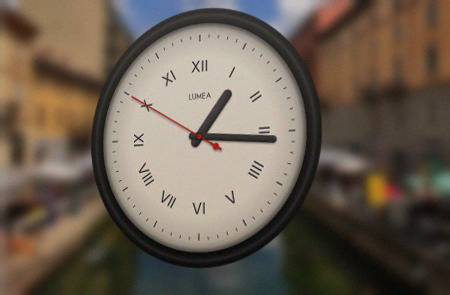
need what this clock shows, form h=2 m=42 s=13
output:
h=1 m=15 s=50
